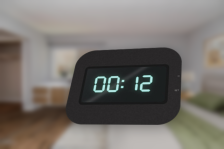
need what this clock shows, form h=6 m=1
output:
h=0 m=12
